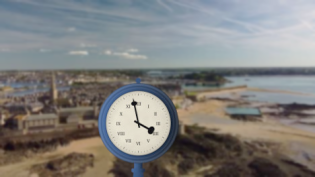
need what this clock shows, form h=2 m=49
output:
h=3 m=58
